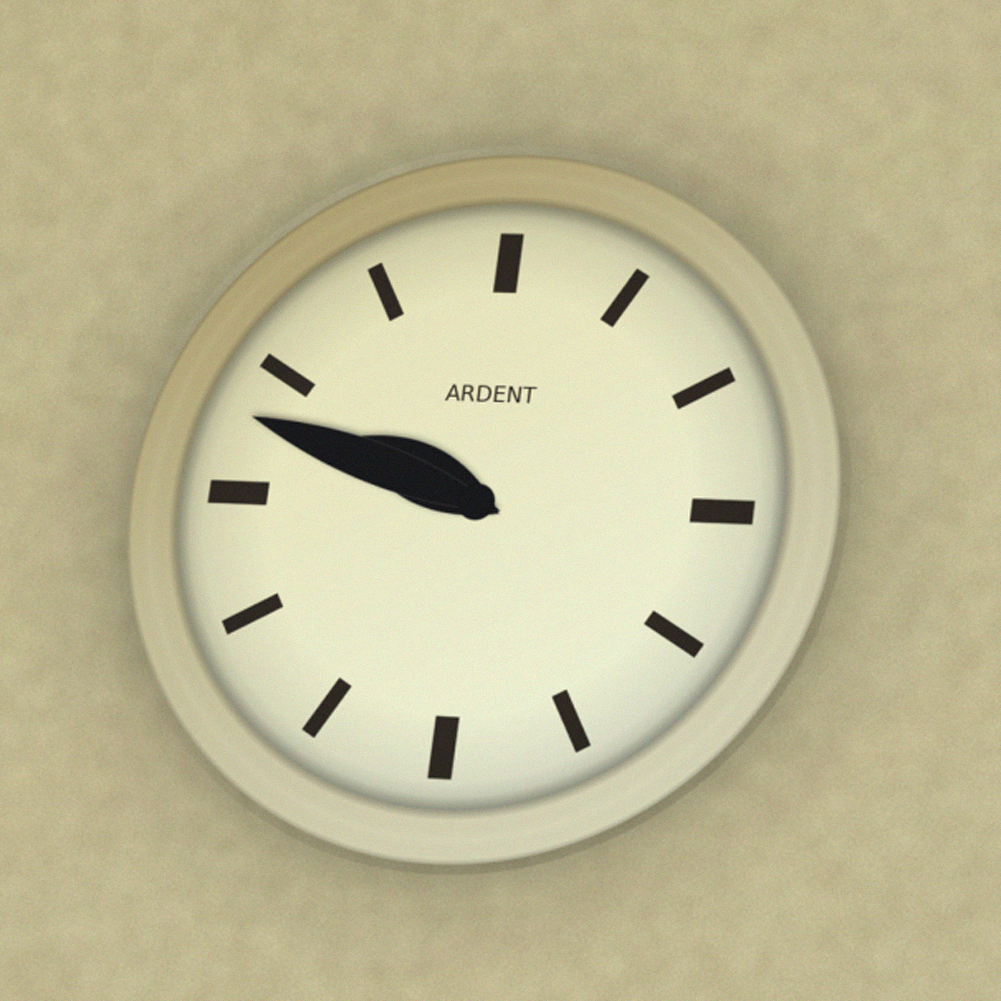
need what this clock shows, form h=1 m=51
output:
h=9 m=48
